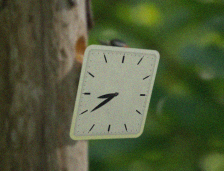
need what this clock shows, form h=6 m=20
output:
h=8 m=39
